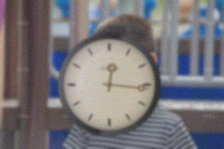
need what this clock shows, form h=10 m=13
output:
h=12 m=16
